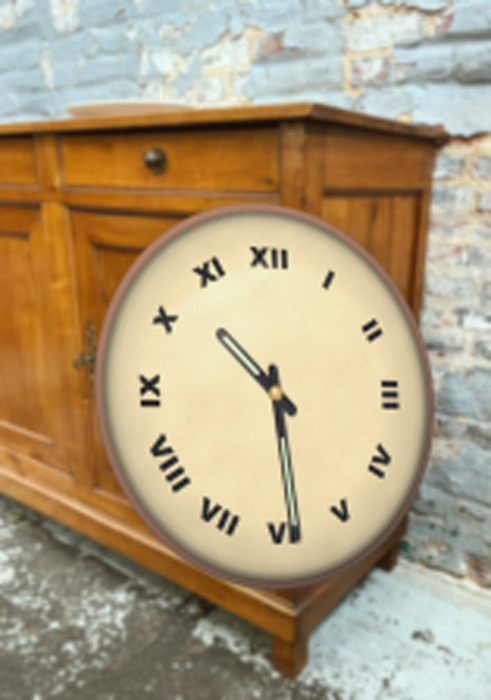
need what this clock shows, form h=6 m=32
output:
h=10 m=29
